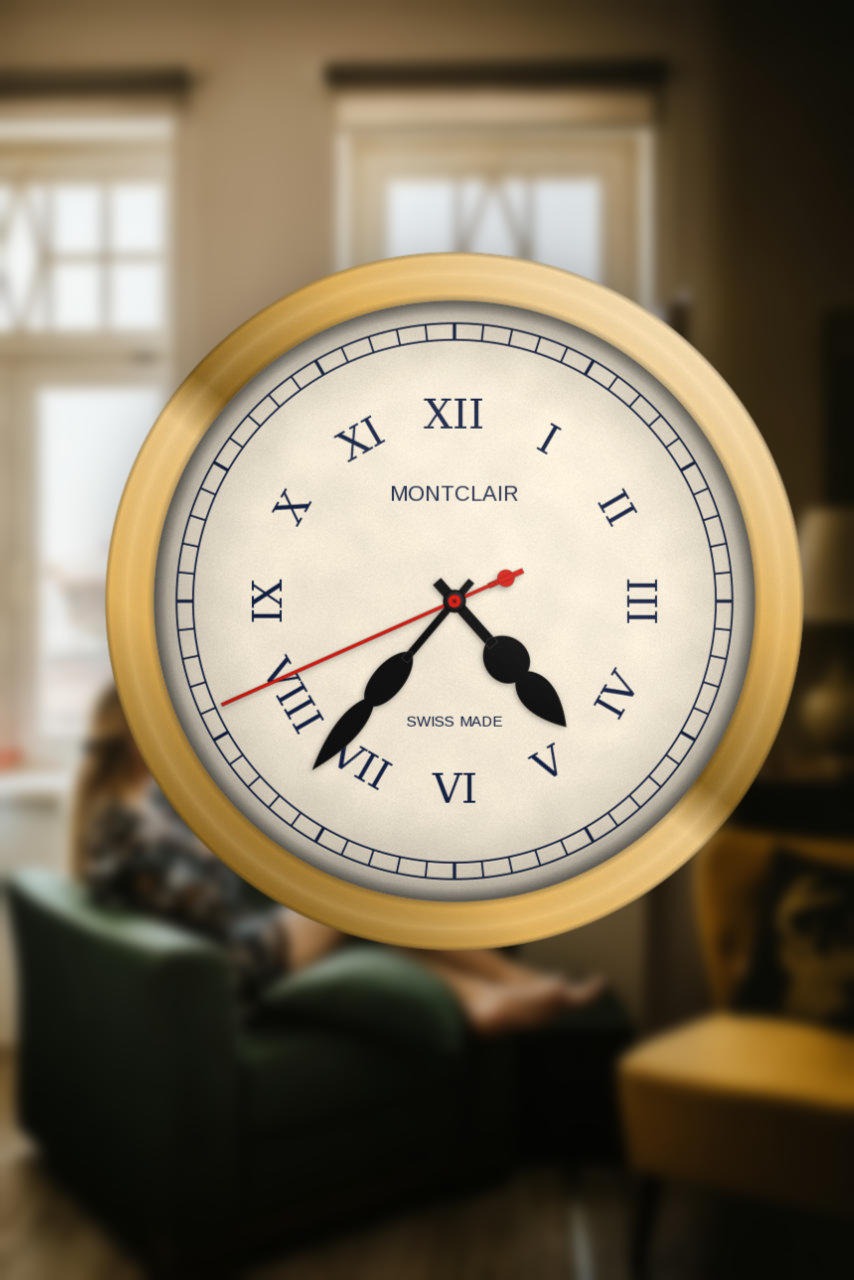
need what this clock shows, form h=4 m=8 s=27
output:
h=4 m=36 s=41
